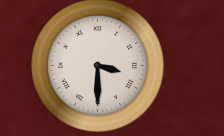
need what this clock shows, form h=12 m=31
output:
h=3 m=30
